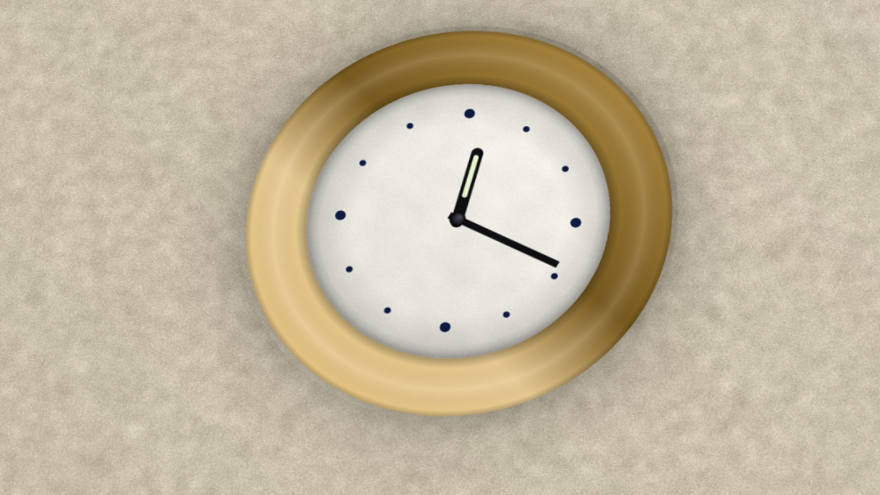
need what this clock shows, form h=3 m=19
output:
h=12 m=19
